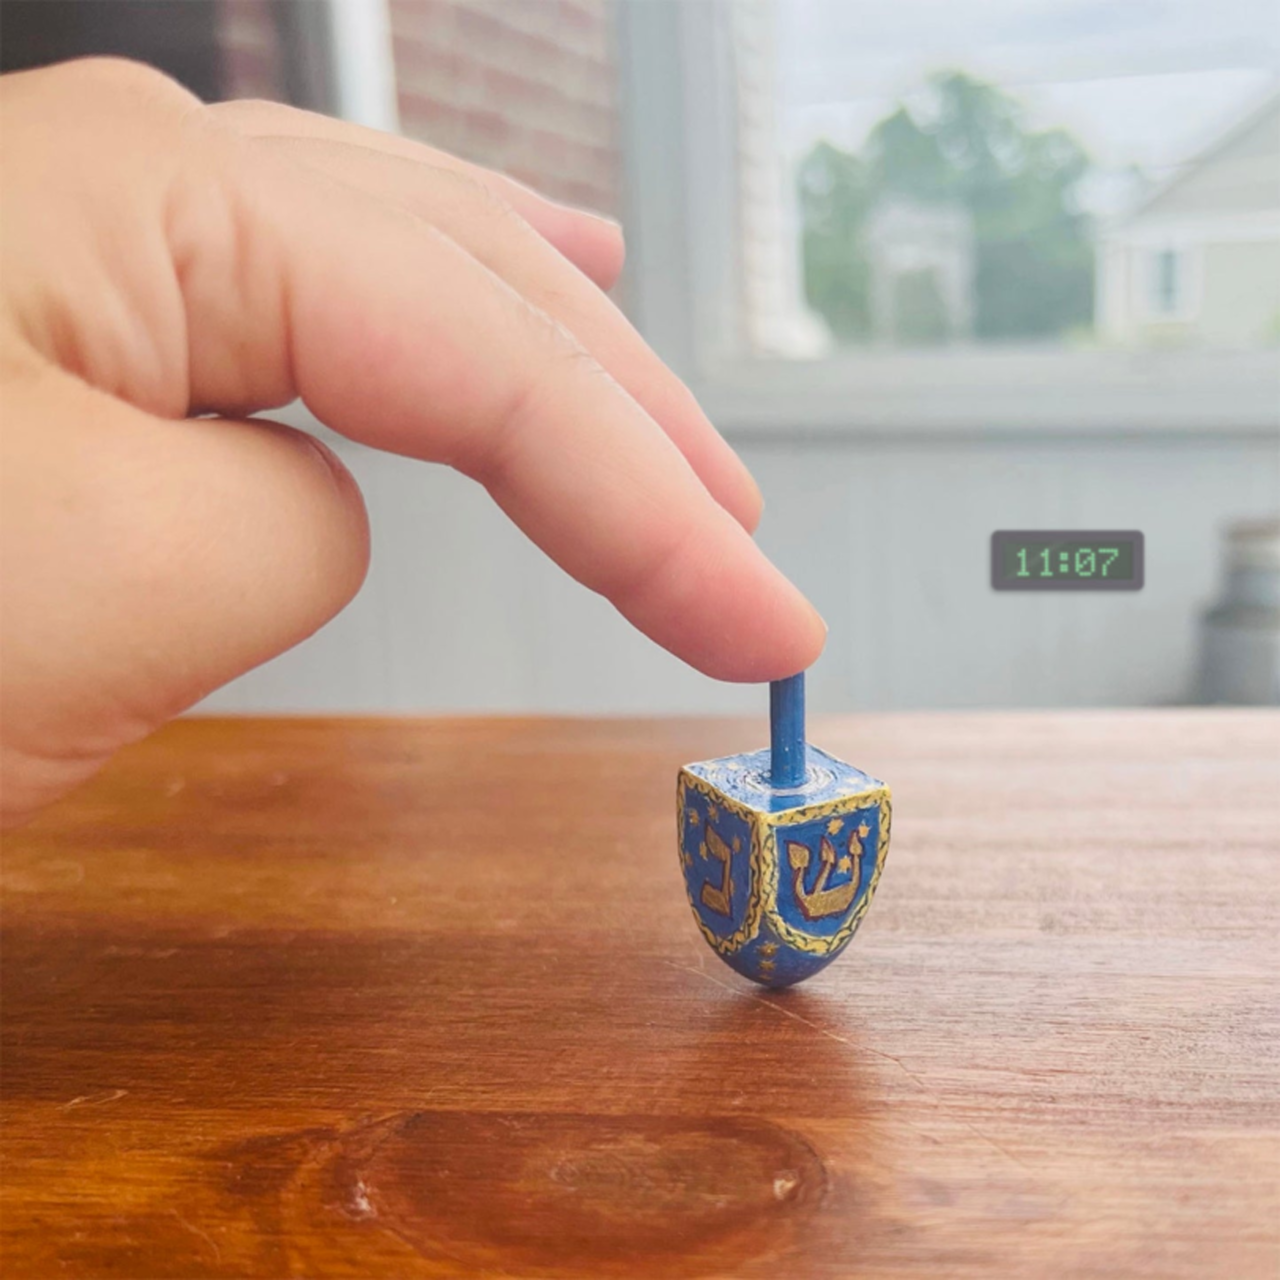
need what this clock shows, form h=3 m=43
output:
h=11 m=7
